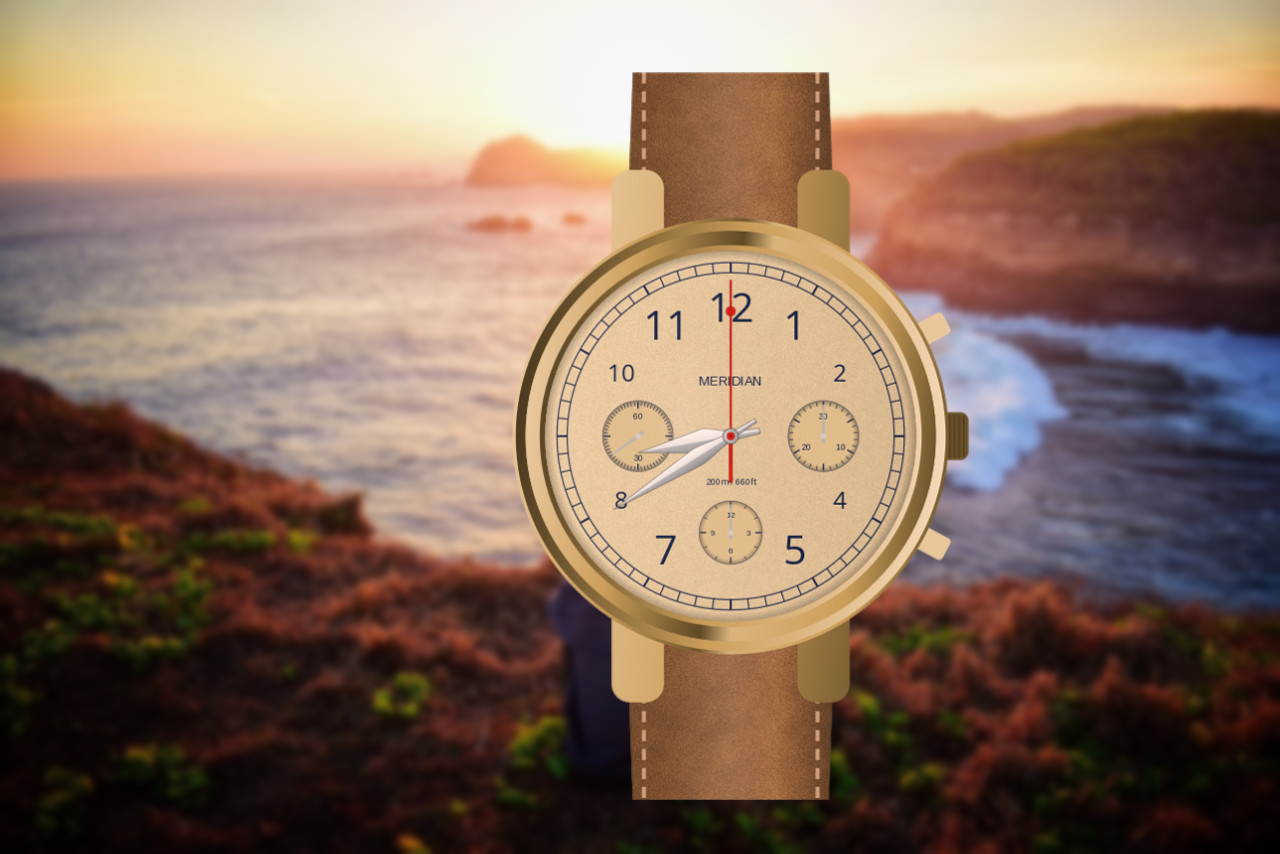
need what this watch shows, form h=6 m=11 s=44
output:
h=8 m=39 s=39
